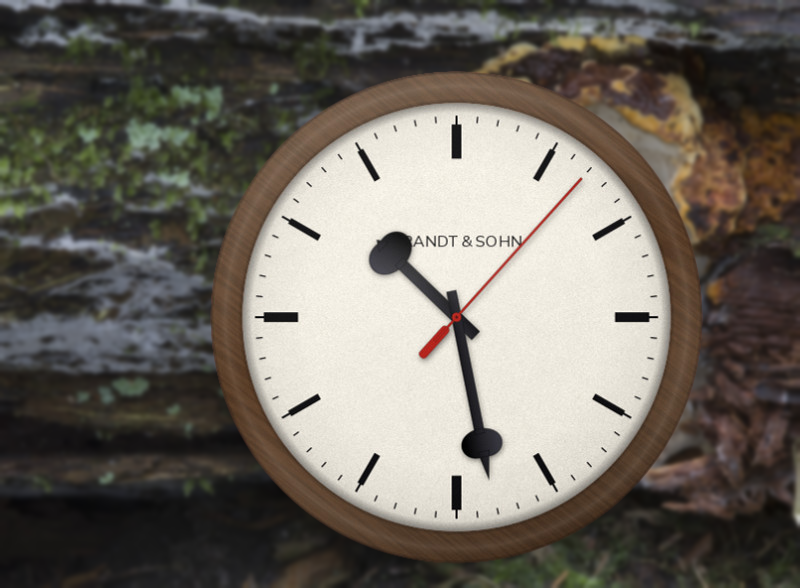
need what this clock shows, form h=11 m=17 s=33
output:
h=10 m=28 s=7
